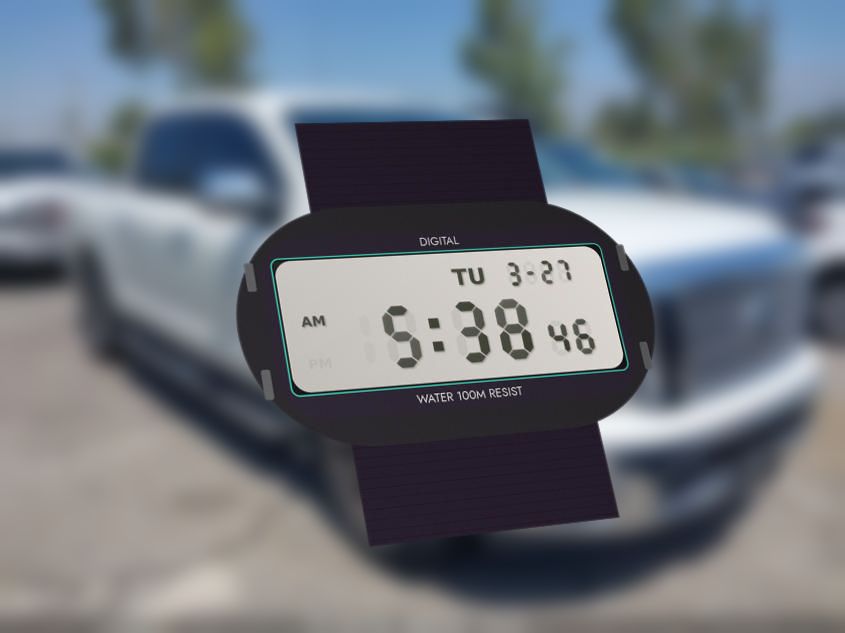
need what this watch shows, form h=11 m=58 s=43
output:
h=5 m=38 s=46
